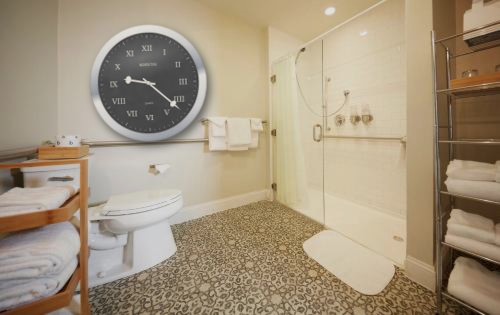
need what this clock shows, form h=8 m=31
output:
h=9 m=22
